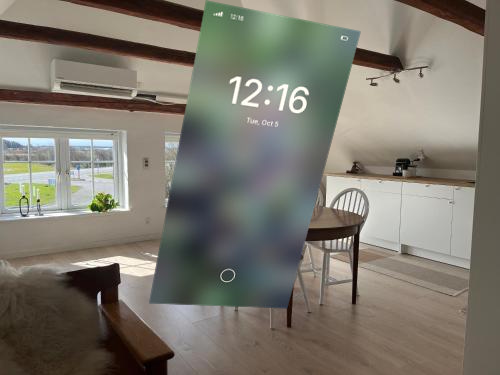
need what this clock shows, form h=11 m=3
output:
h=12 m=16
